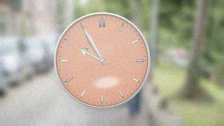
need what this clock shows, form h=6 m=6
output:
h=9 m=55
